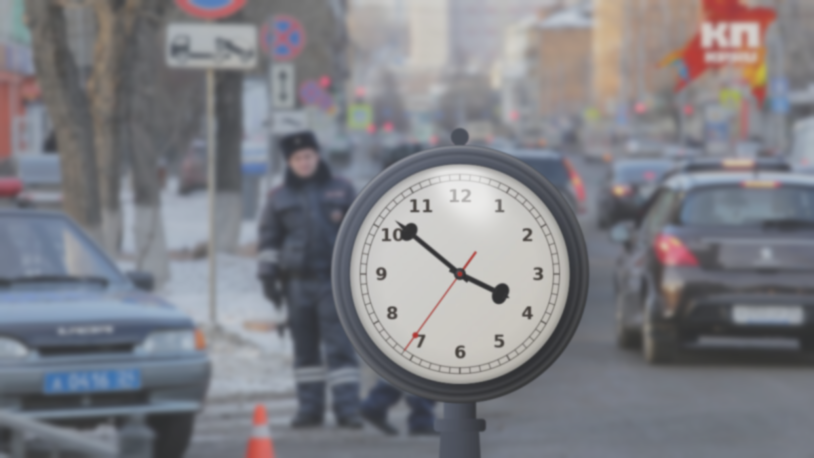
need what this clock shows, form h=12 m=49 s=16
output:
h=3 m=51 s=36
